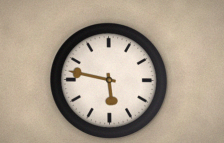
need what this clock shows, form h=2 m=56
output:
h=5 m=47
